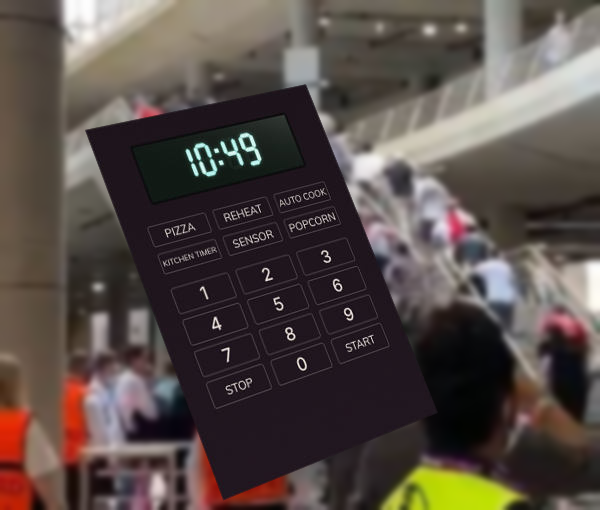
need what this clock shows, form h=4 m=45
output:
h=10 m=49
